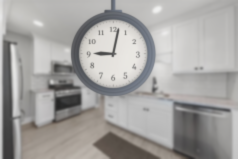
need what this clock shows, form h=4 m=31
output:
h=9 m=2
